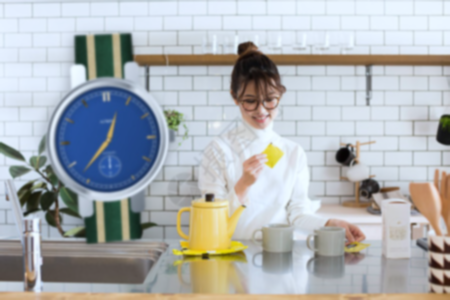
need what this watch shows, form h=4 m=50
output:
h=12 m=37
